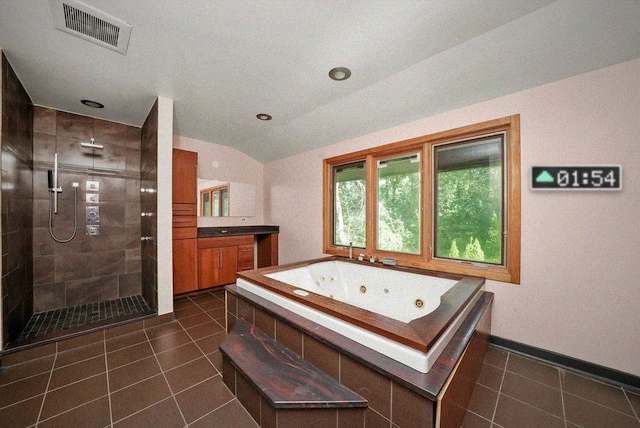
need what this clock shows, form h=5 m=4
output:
h=1 m=54
